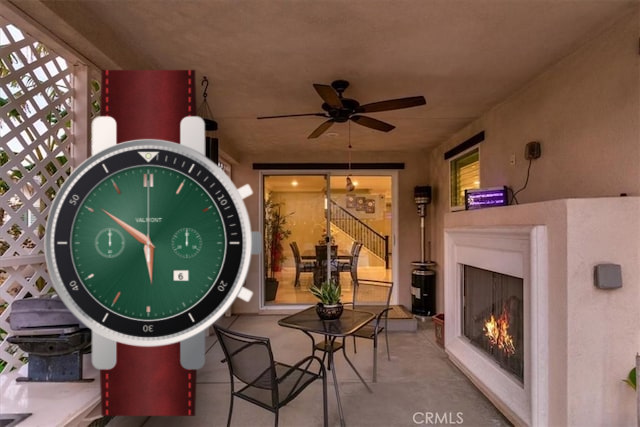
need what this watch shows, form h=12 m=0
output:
h=5 m=51
